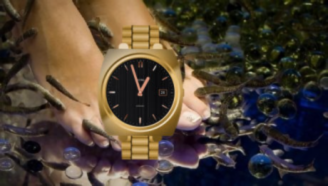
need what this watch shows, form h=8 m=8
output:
h=12 m=57
